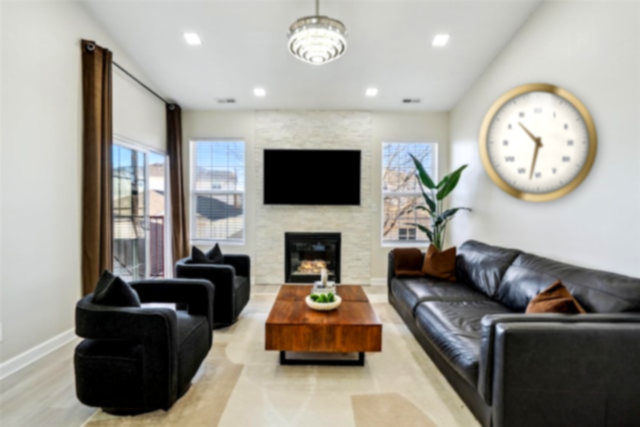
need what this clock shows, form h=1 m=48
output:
h=10 m=32
